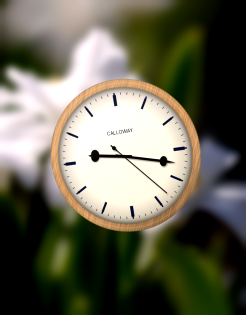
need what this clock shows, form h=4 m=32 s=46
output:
h=9 m=17 s=23
